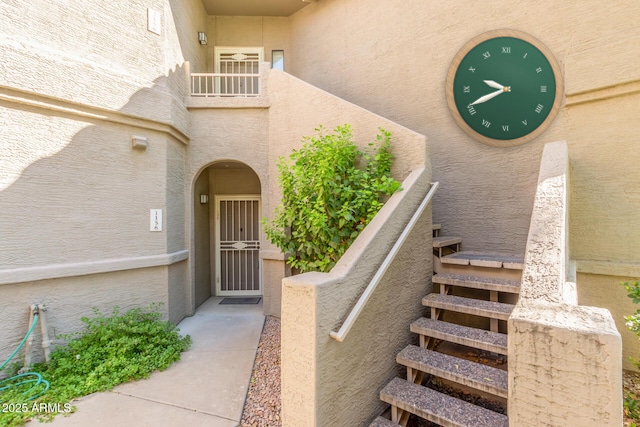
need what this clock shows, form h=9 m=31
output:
h=9 m=41
